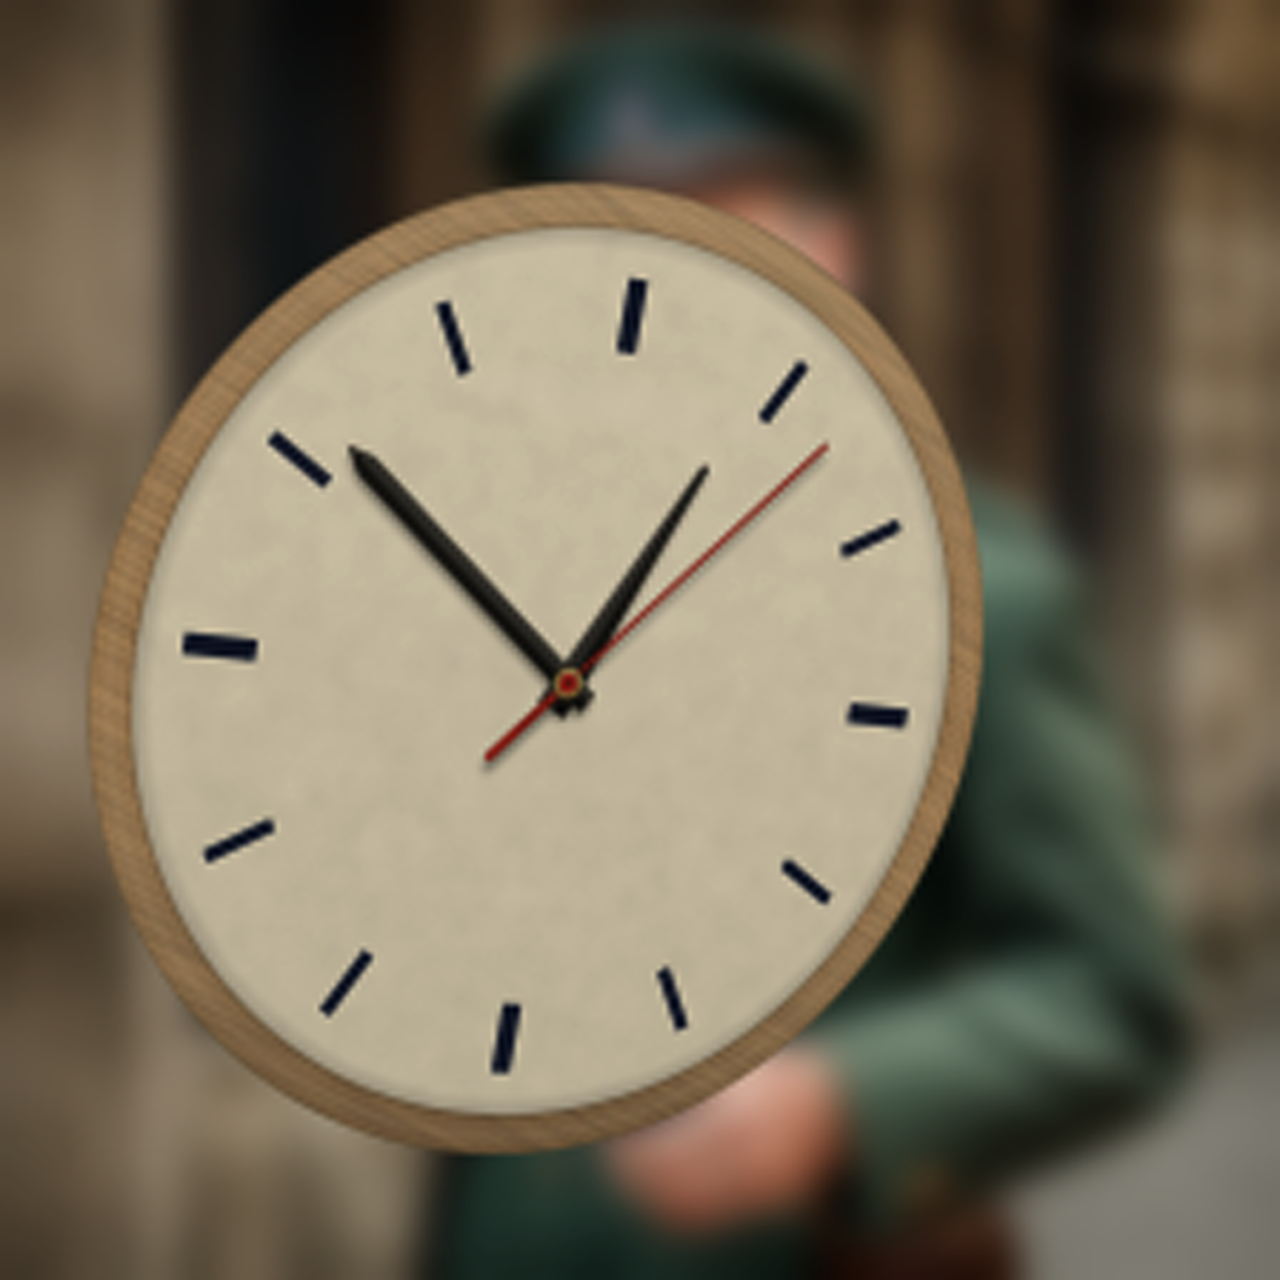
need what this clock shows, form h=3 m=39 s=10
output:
h=12 m=51 s=7
